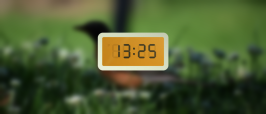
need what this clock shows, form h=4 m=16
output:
h=13 m=25
